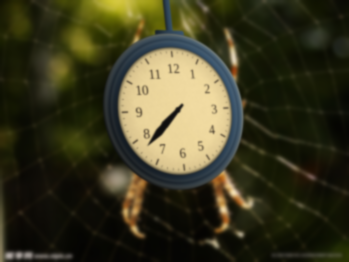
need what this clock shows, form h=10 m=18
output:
h=7 m=38
